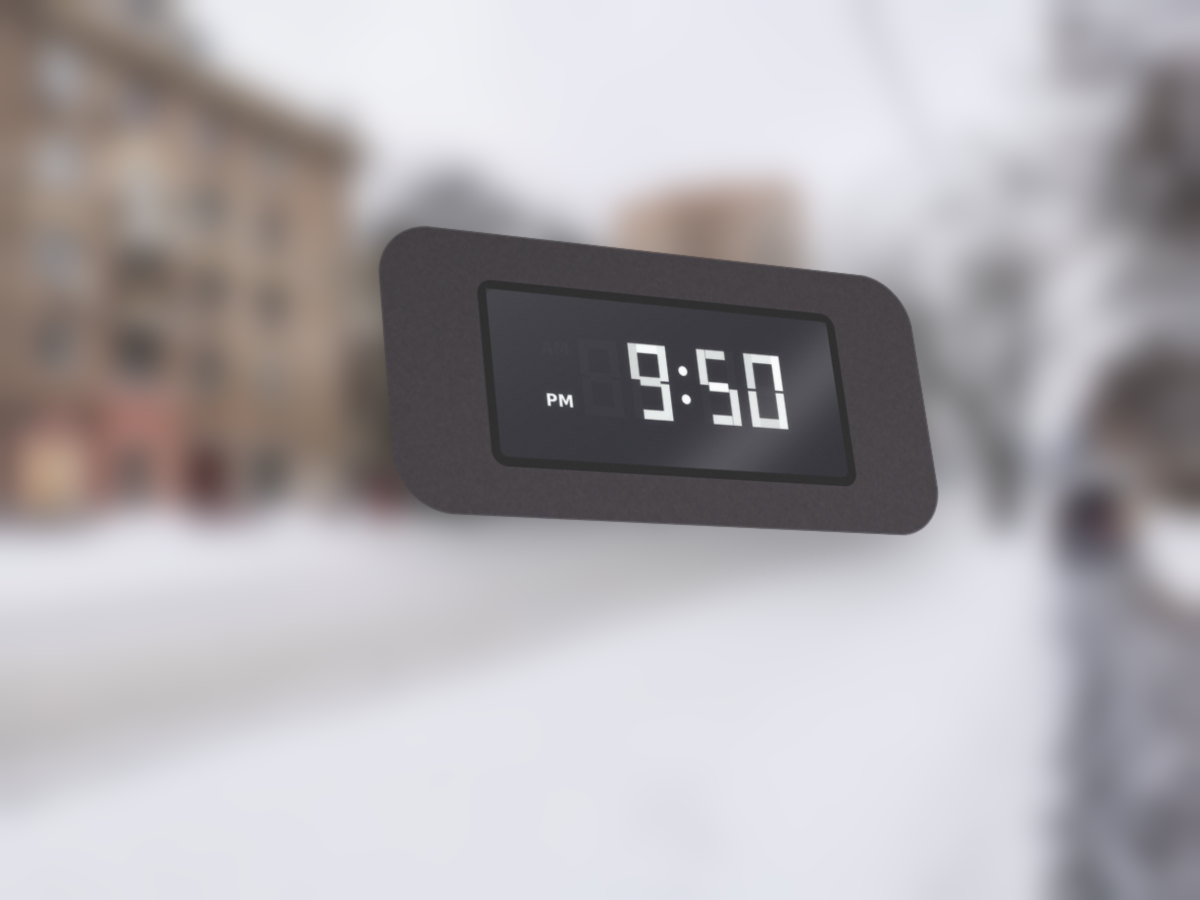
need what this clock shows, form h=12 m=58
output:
h=9 m=50
